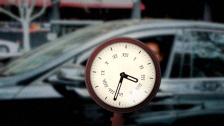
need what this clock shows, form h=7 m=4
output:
h=3 m=32
